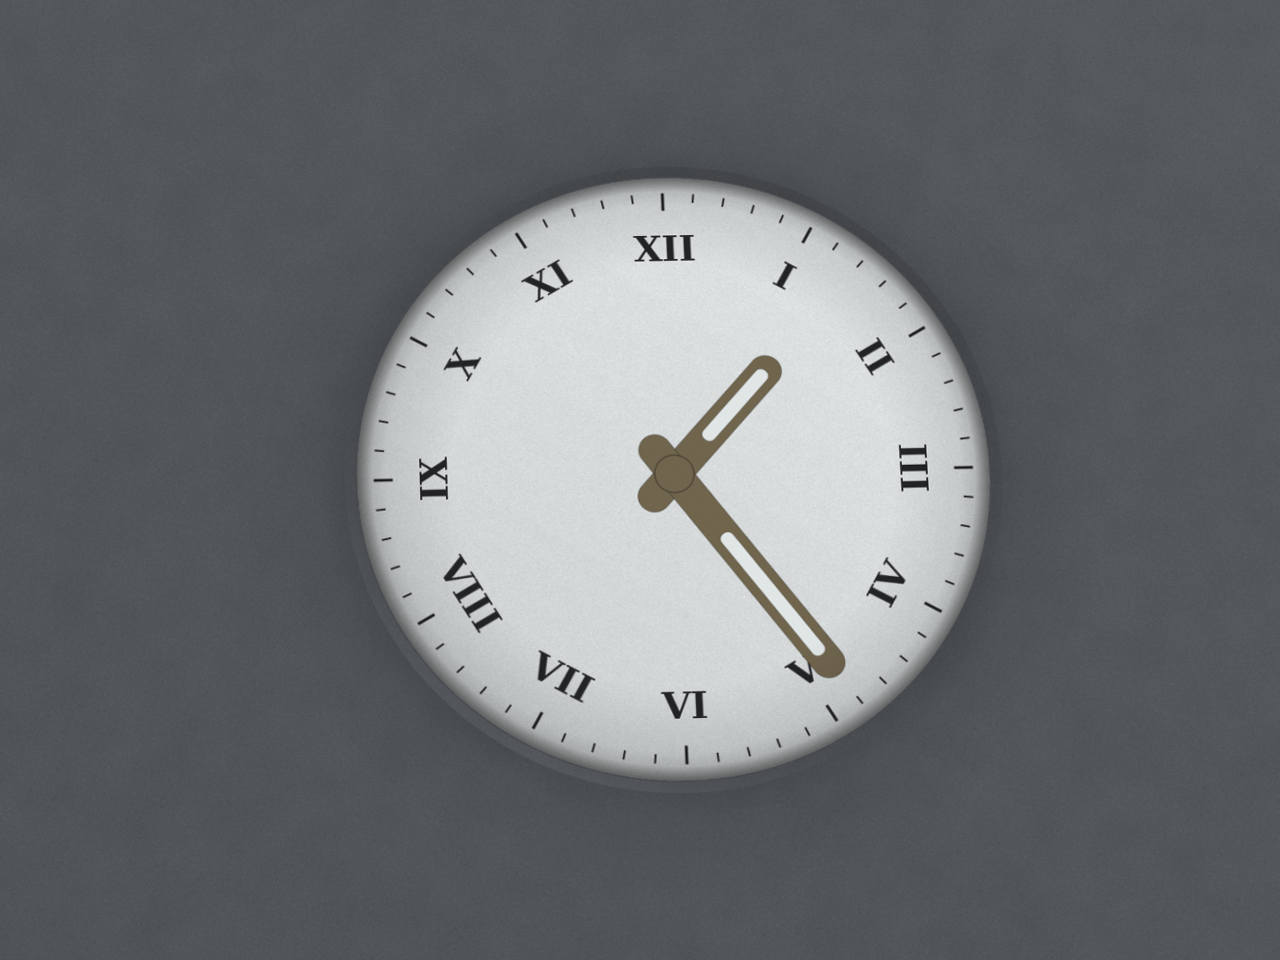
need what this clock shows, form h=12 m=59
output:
h=1 m=24
